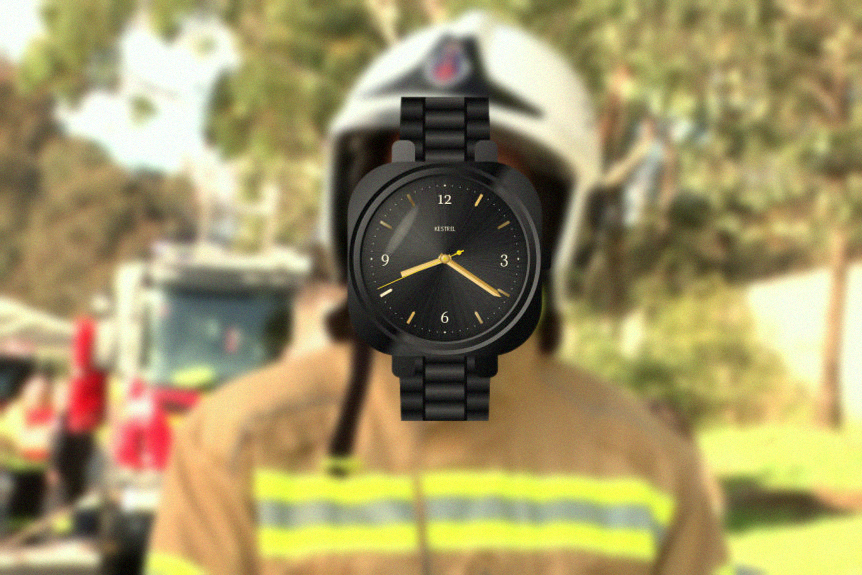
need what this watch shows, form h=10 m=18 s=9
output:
h=8 m=20 s=41
